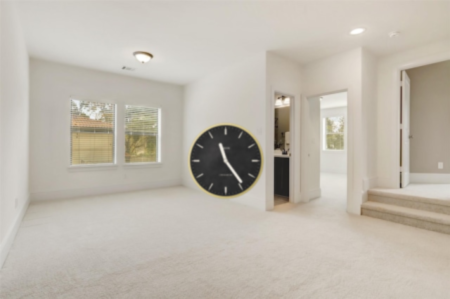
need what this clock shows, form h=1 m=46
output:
h=11 m=24
